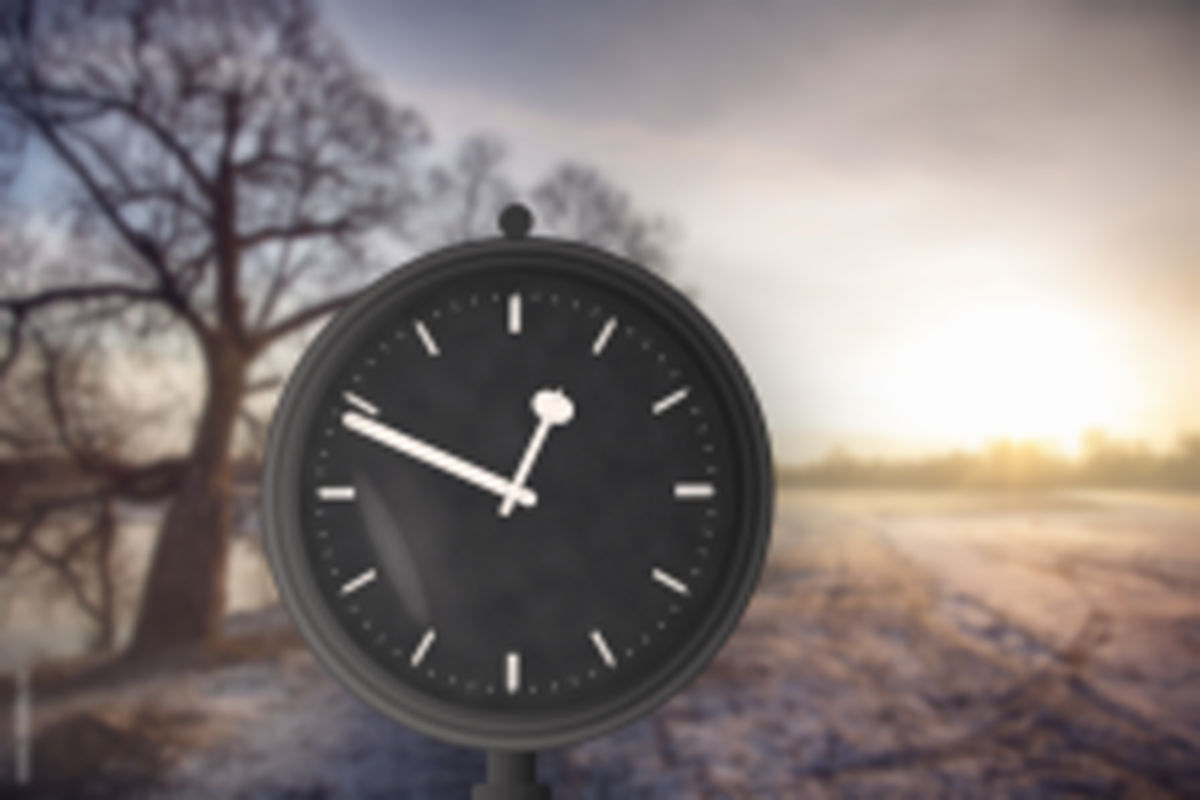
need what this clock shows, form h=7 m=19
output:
h=12 m=49
